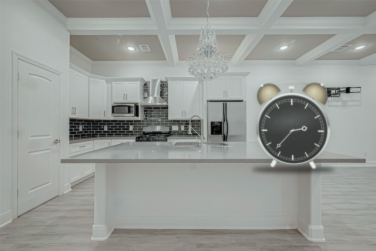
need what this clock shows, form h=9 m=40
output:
h=2 m=37
